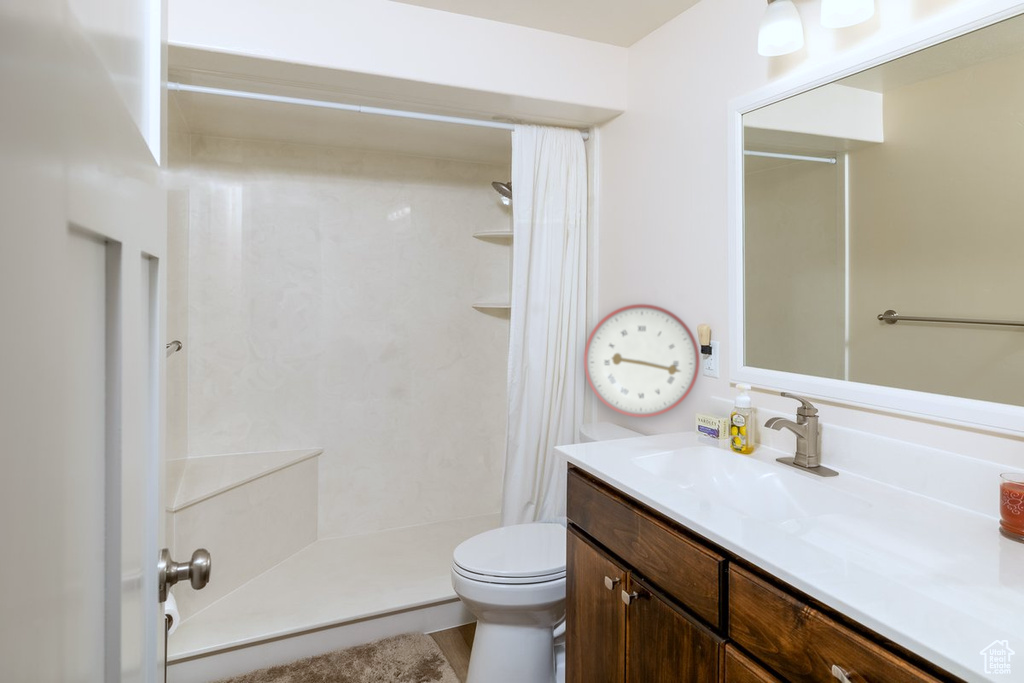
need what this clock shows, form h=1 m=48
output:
h=9 m=17
